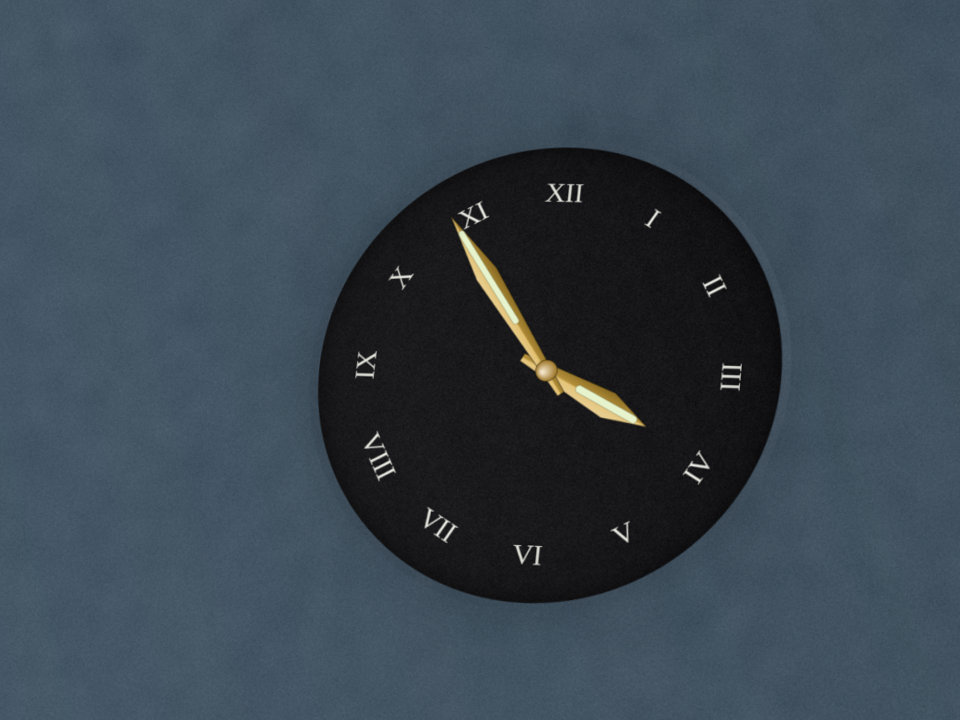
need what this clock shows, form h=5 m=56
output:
h=3 m=54
